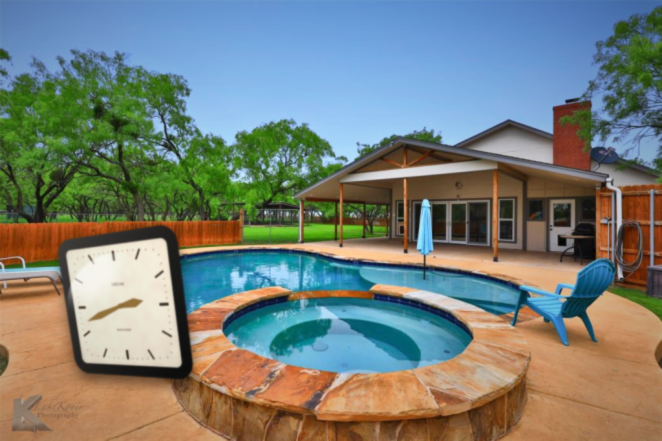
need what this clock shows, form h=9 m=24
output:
h=2 m=42
